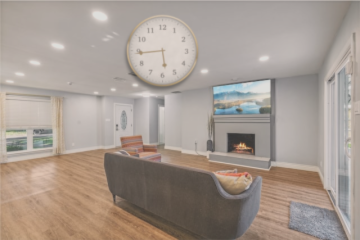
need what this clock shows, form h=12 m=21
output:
h=5 m=44
